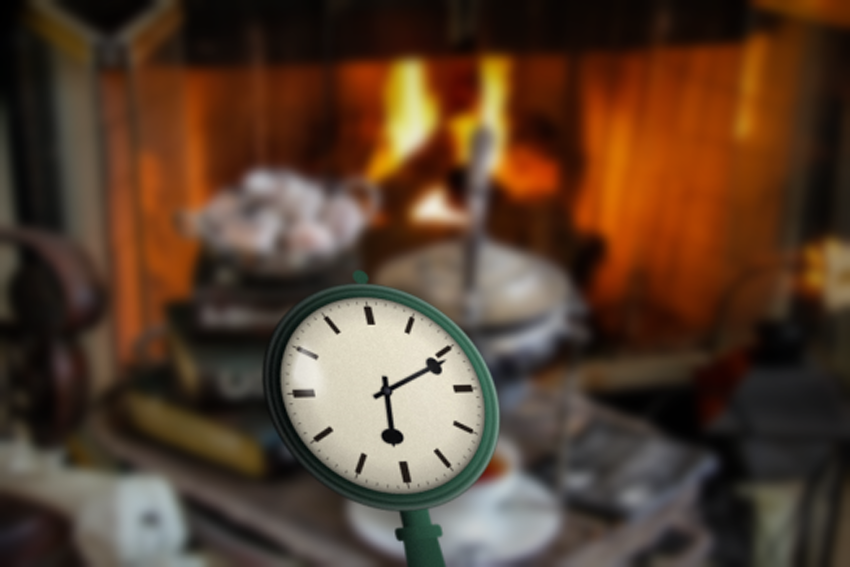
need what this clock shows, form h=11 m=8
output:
h=6 m=11
